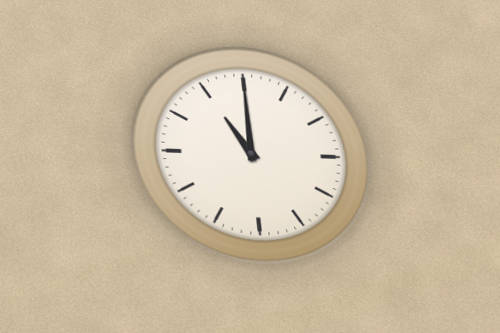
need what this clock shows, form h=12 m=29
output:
h=11 m=0
